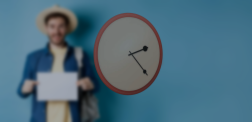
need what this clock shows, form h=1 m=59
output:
h=2 m=23
